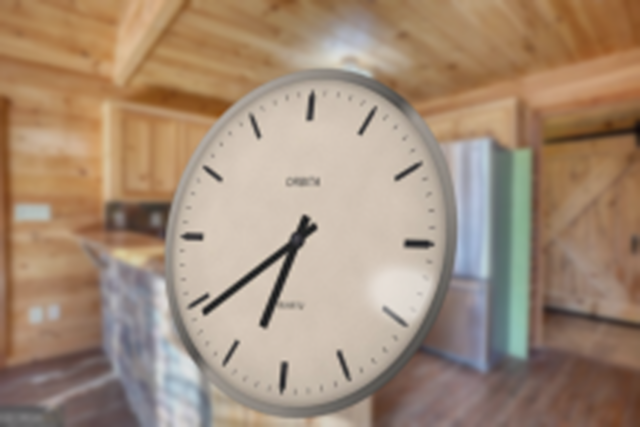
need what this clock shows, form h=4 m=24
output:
h=6 m=39
